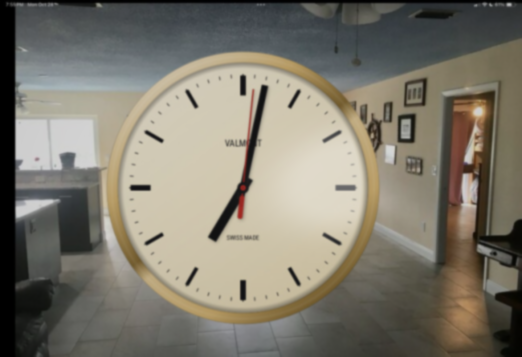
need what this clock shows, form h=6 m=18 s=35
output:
h=7 m=2 s=1
